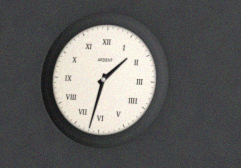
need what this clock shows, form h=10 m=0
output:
h=1 m=32
